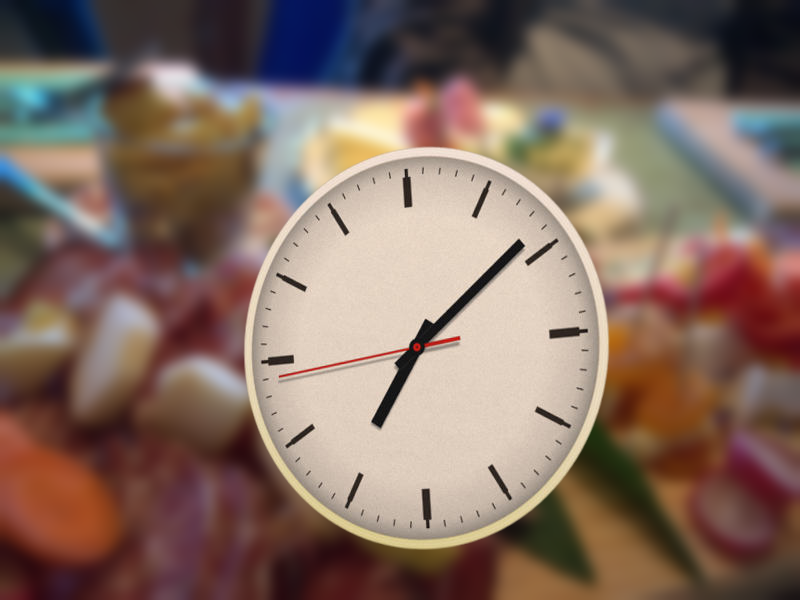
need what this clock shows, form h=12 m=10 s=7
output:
h=7 m=8 s=44
